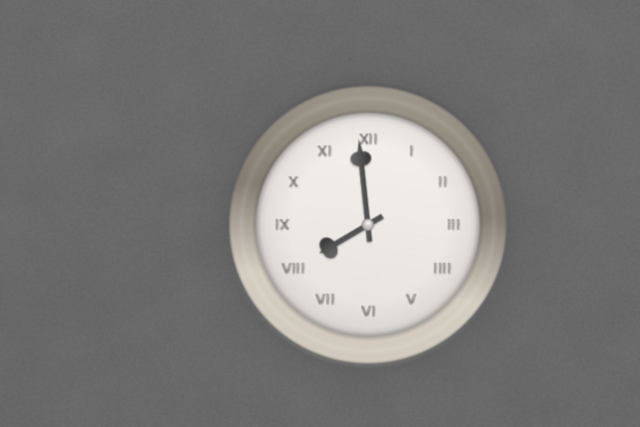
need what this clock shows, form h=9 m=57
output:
h=7 m=59
